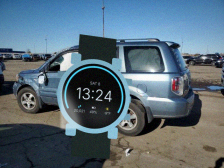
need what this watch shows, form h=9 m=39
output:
h=13 m=24
